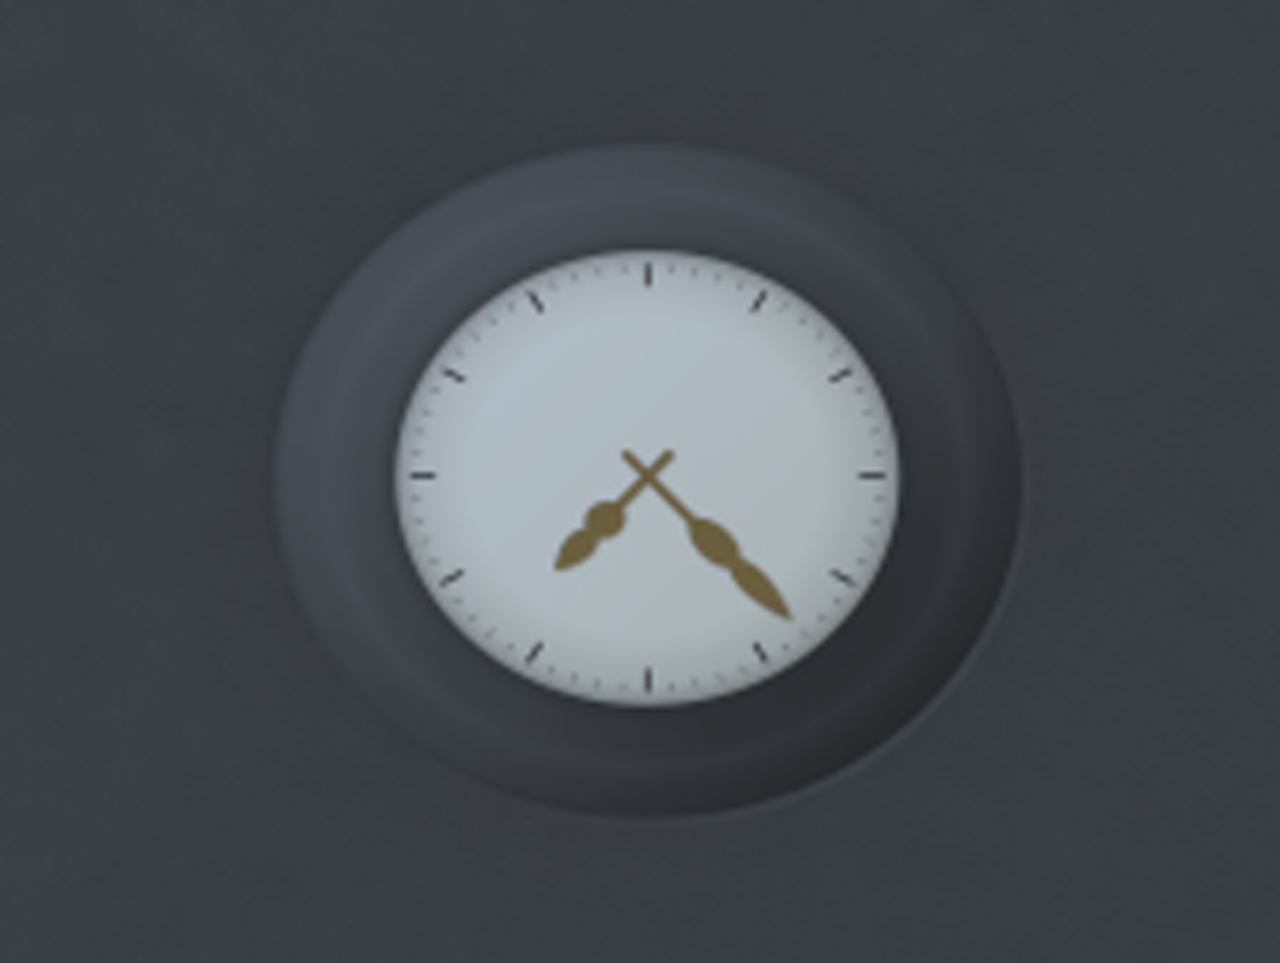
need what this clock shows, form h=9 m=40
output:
h=7 m=23
